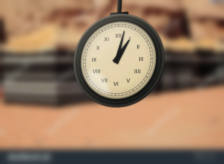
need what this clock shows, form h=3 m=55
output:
h=1 m=2
